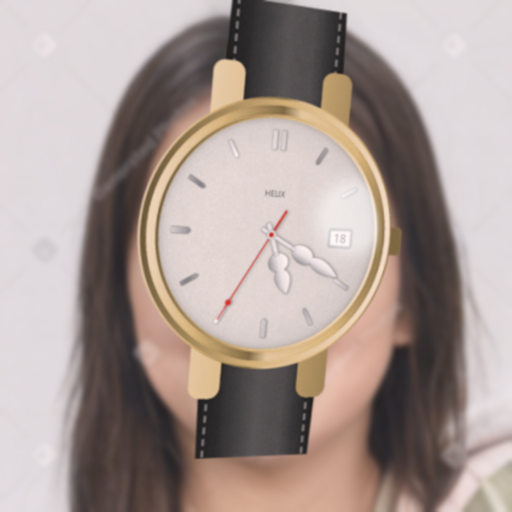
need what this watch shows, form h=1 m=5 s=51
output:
h=5 m=19 s=35
